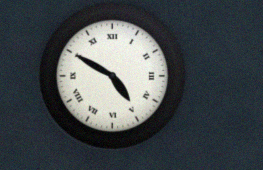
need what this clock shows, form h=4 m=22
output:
h=4 m=50
